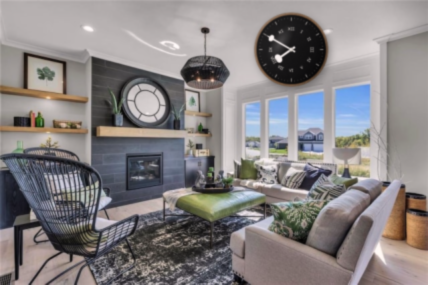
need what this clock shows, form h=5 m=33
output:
h=7 m=50
